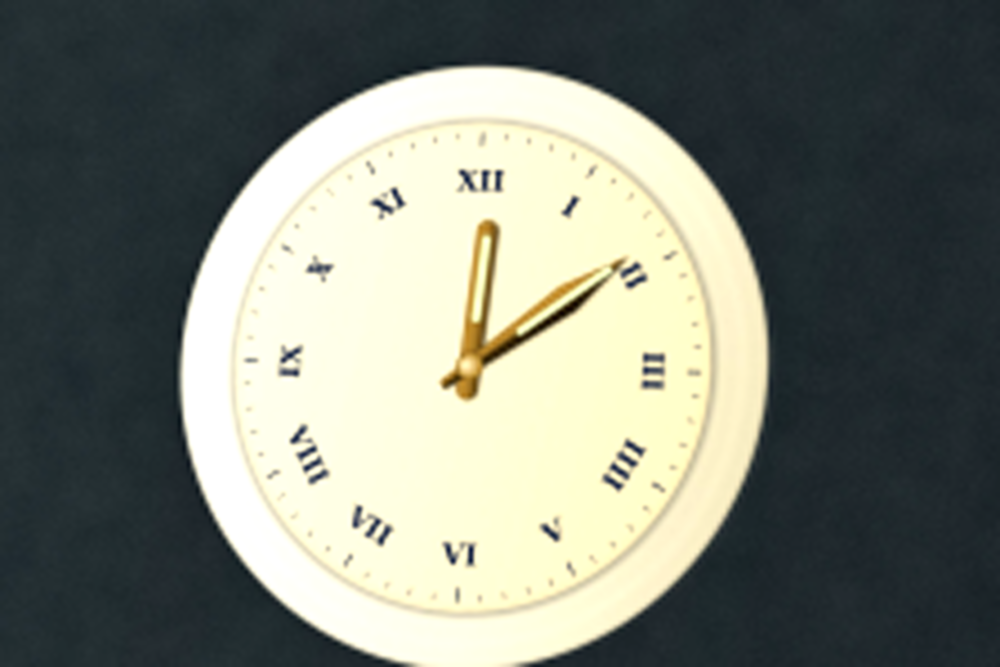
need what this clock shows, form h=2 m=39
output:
h=12 m=9
